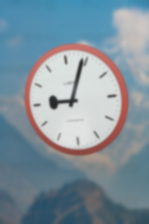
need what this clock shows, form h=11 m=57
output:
h=9 m=4
